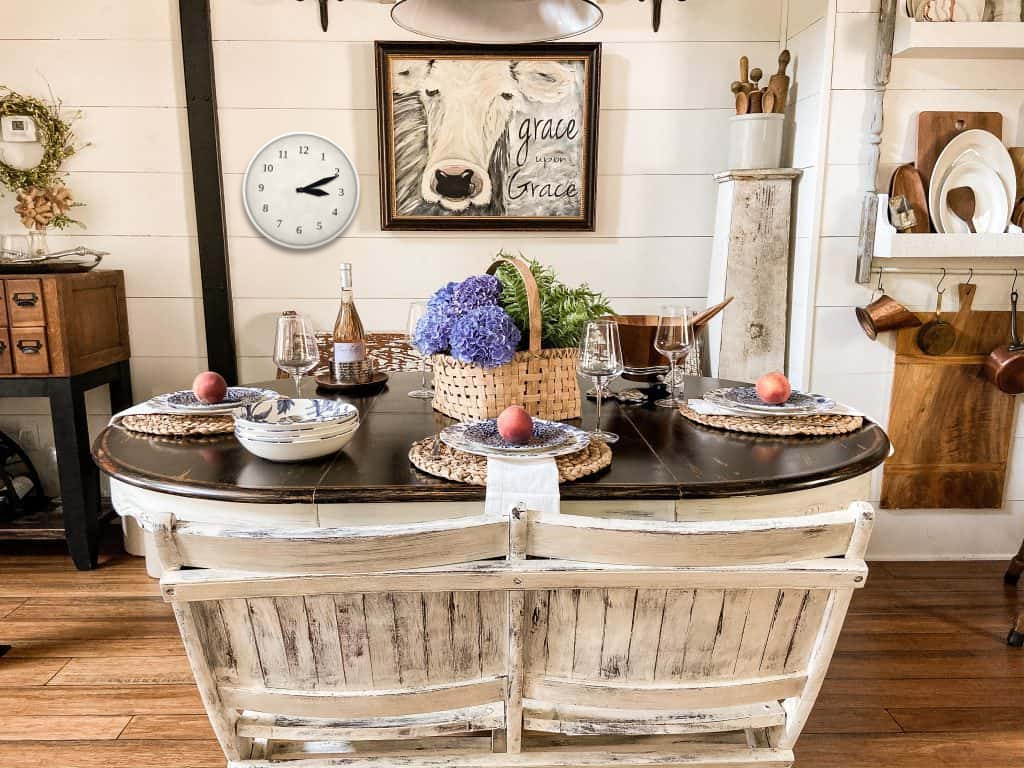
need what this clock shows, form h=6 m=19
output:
h=3 m=11
